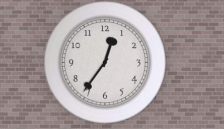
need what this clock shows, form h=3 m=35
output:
h=12 m=36
